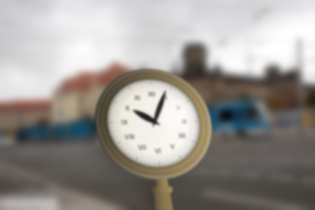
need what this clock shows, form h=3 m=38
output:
h=10 m=4
